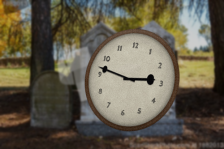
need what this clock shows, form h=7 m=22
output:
h=2 m=47
